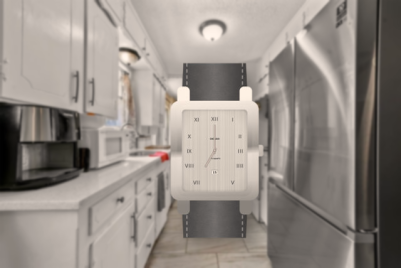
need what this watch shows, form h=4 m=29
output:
h=7 m=0
